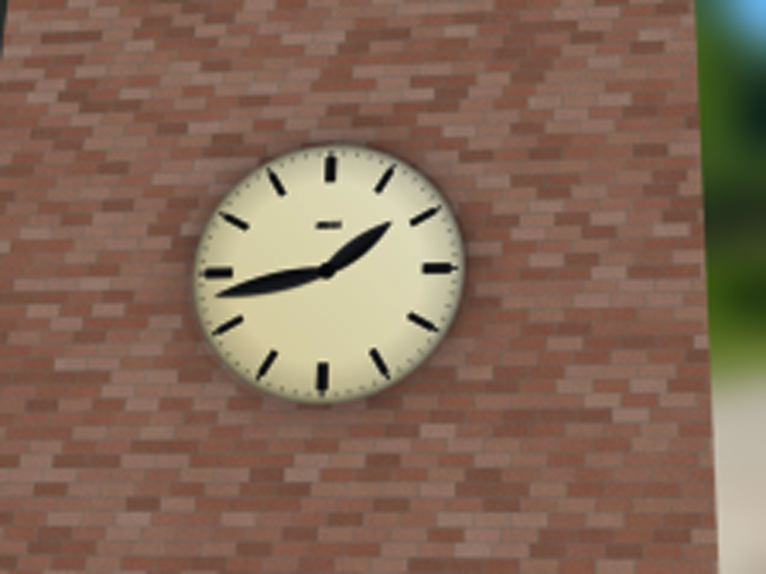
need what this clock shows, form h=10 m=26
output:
h=1 m=43
